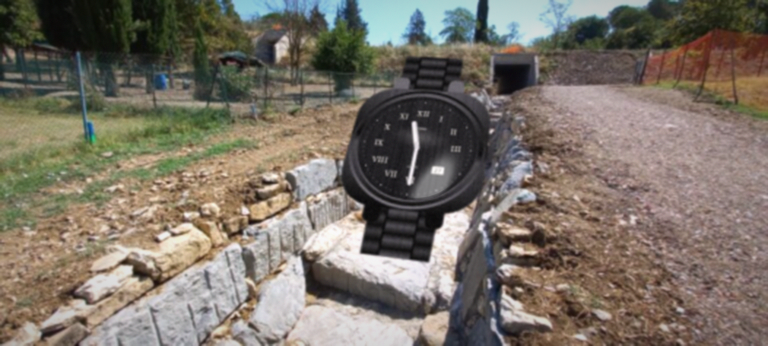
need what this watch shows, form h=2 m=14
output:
h=11 m=30
